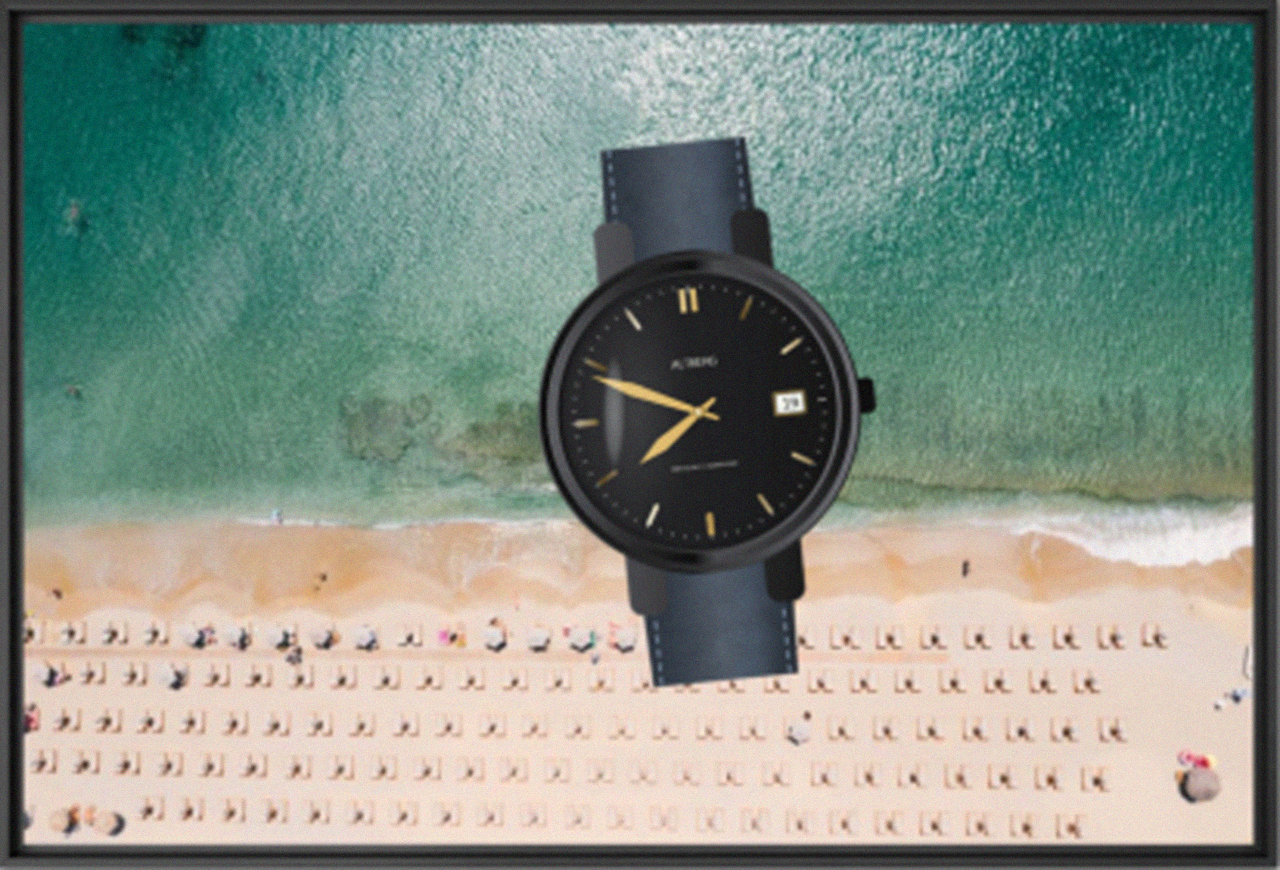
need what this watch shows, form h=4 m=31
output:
h=7 m=49
